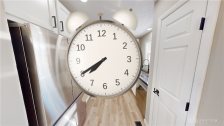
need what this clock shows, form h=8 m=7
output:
h=7 m=40
